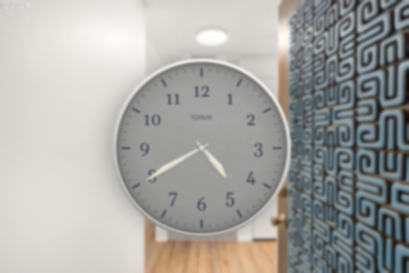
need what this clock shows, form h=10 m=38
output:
h=4 m=40
